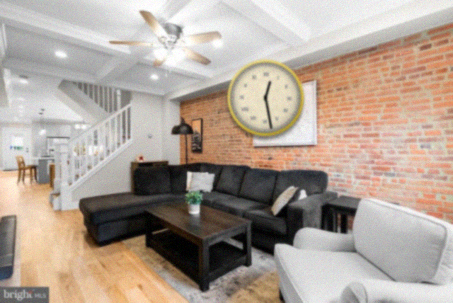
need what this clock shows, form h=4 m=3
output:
h=12 m=28
